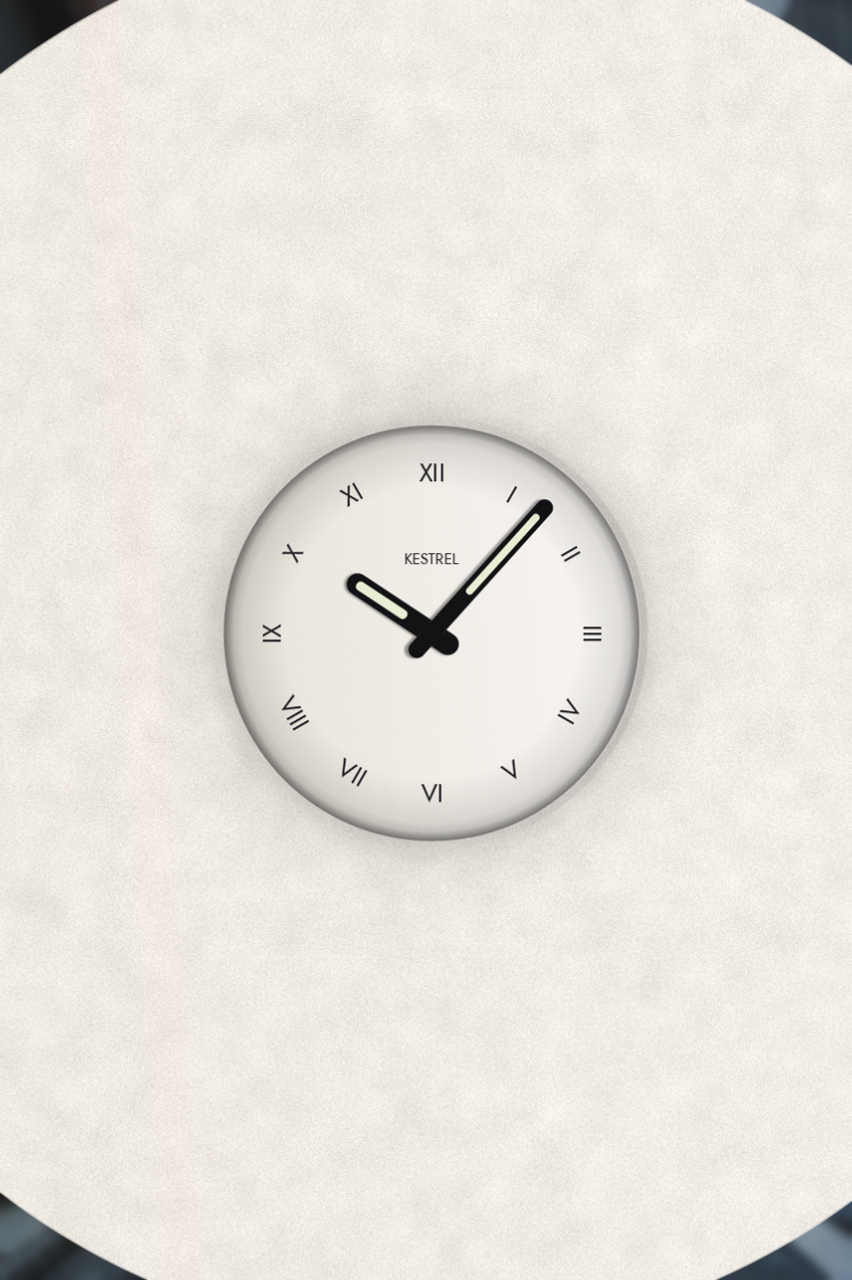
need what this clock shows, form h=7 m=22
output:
h=10 m=7
